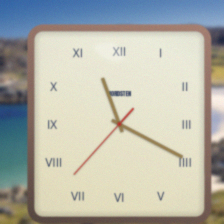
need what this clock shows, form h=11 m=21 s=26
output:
h=11 m=19 s=37
